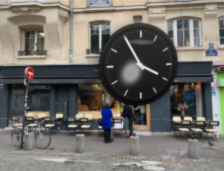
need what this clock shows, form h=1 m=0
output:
h=3 m=55
